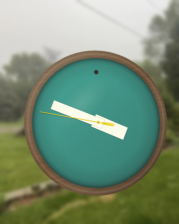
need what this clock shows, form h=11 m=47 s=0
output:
h=3 m=48 s=47
